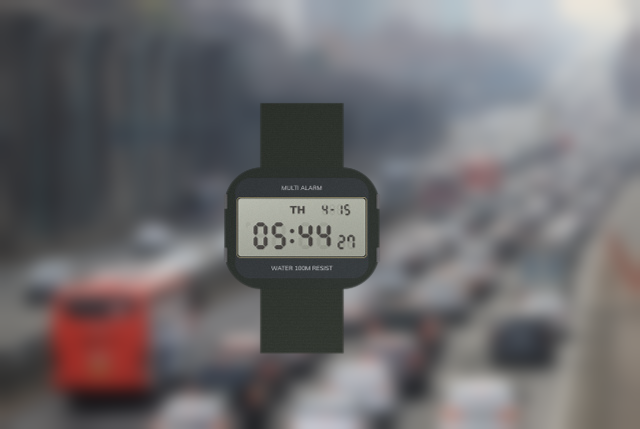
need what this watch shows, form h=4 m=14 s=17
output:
h=5 m=44 s=27
